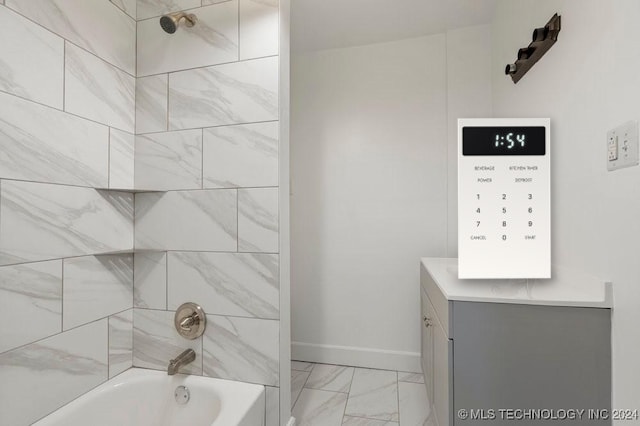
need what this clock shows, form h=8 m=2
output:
h=1 m=54
